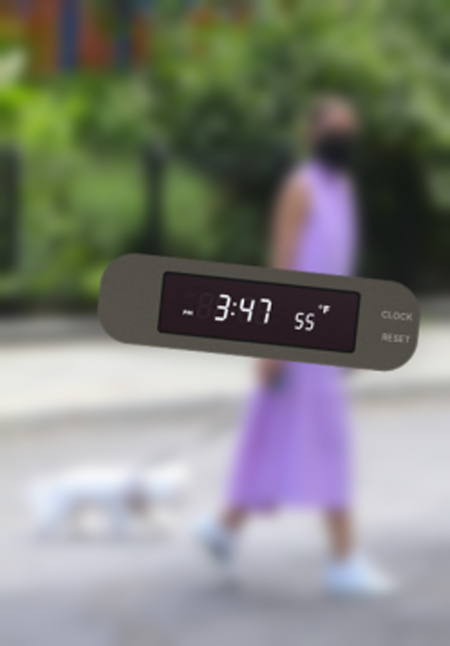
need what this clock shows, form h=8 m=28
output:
h=3 m=47
